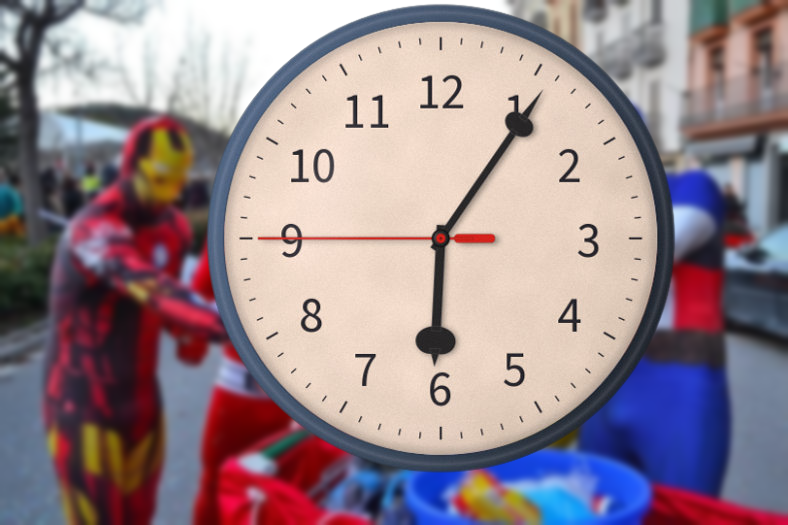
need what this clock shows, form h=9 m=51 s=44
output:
h=6 m=5 s=45
